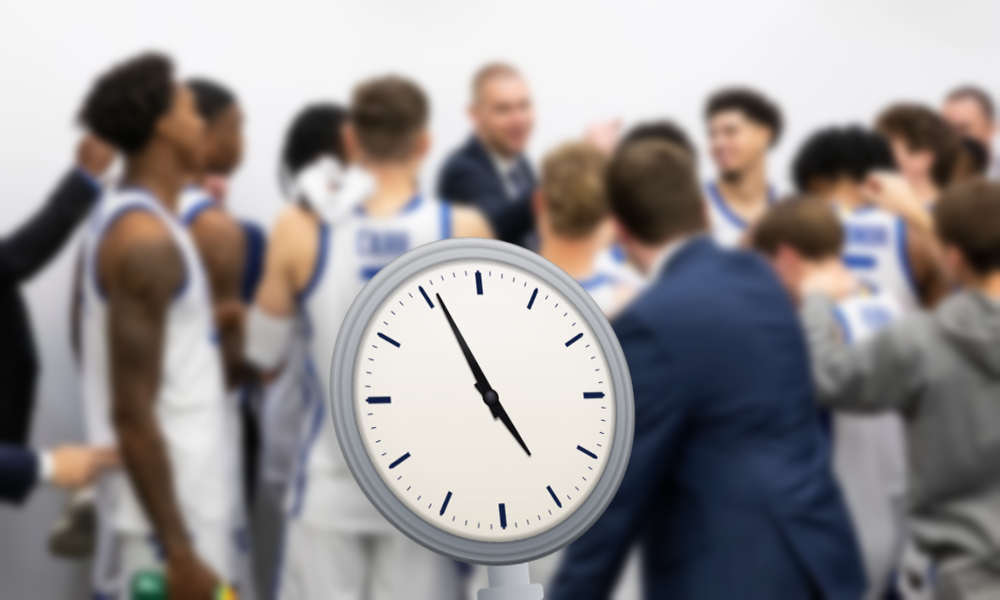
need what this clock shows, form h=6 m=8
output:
h=4 m=56
